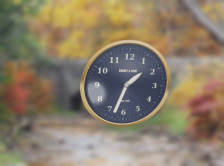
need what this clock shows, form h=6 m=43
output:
h=1 m=33
